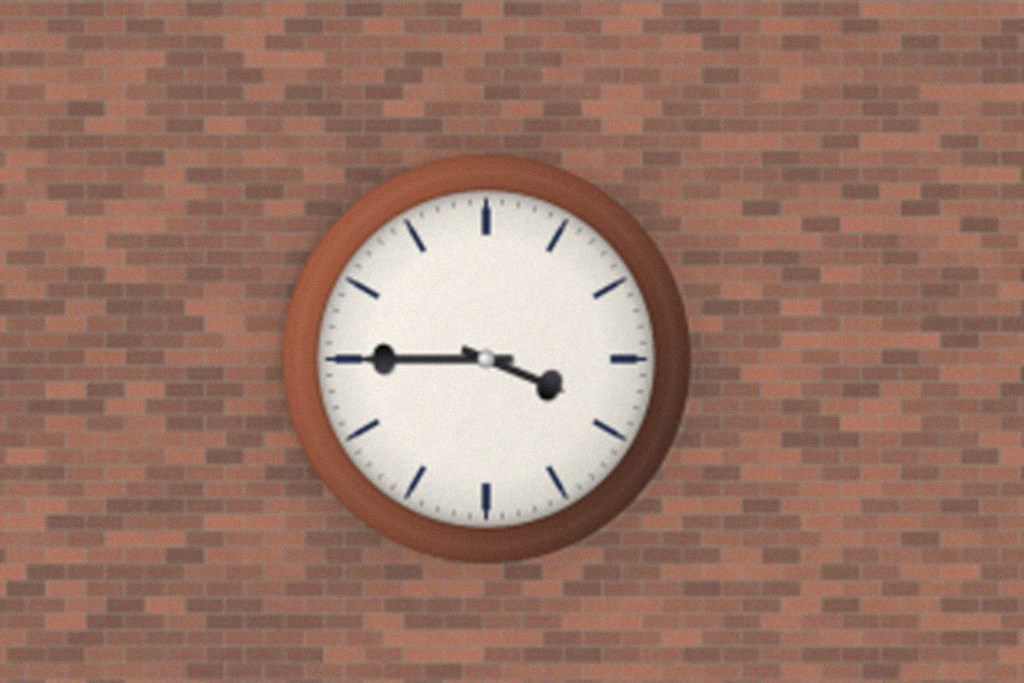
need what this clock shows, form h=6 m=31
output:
h=3 m=45
